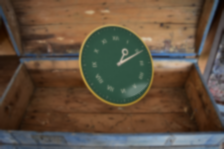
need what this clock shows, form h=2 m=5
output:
h=1 m=11
